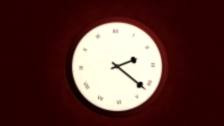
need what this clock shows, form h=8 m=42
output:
h=2 m=22
